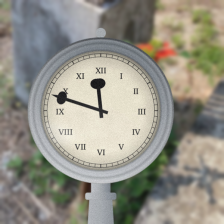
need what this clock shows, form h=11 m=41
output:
h=11 m=48
